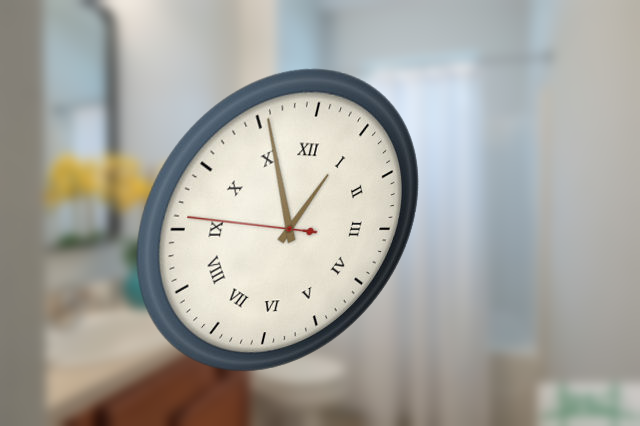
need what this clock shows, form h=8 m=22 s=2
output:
h=12 m=55 s=46
